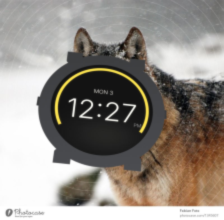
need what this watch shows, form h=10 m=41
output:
h=12 m=27
